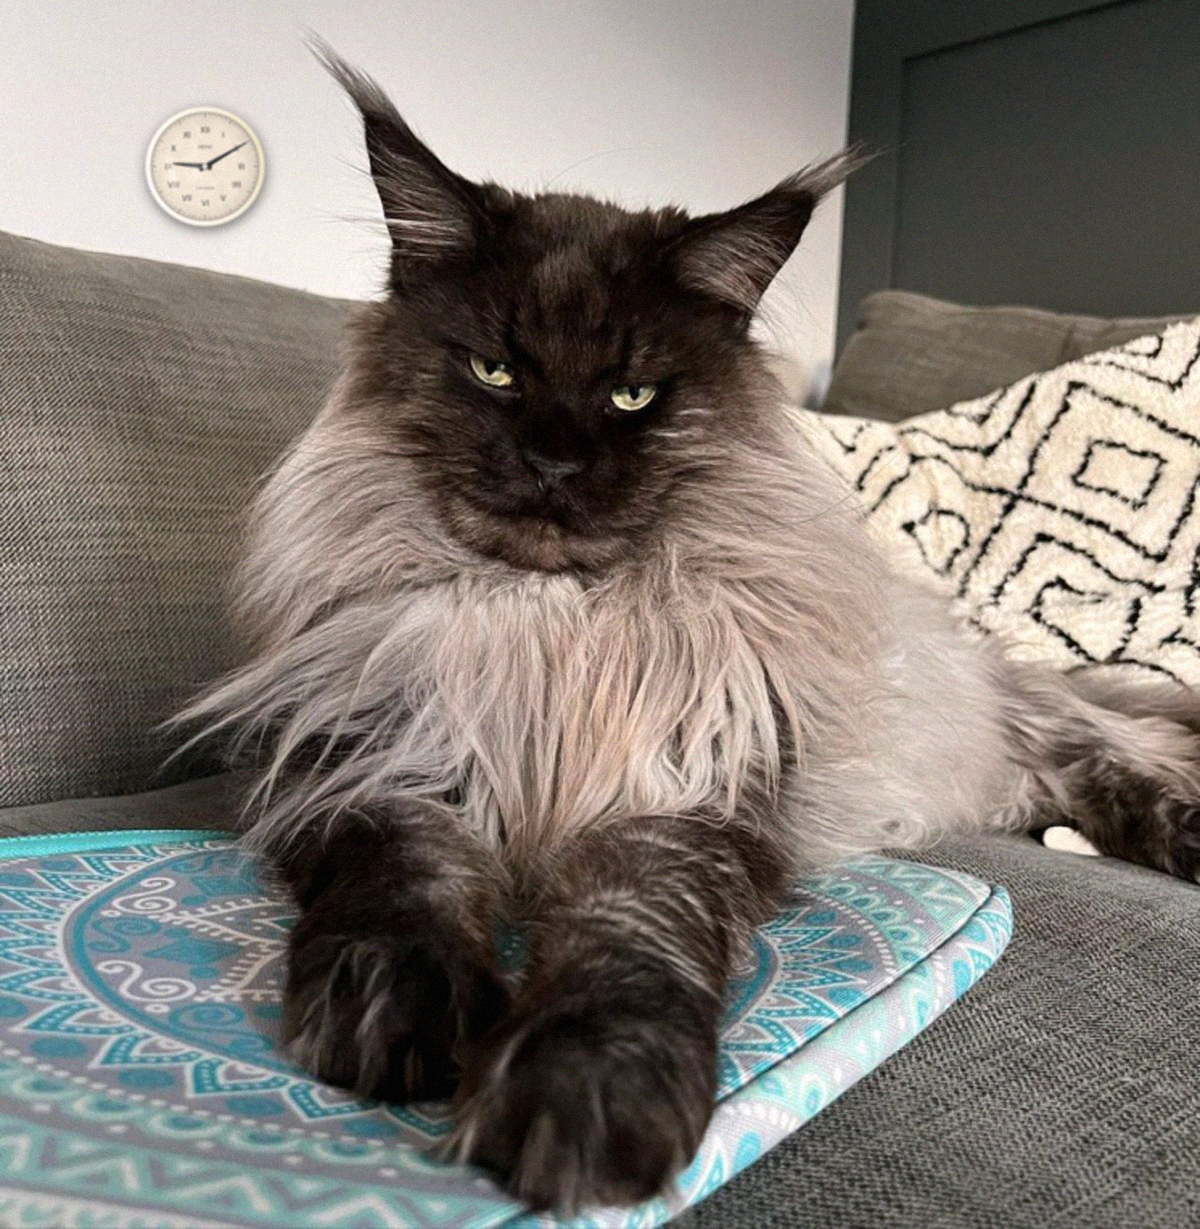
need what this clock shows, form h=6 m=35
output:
h=9 m=10
